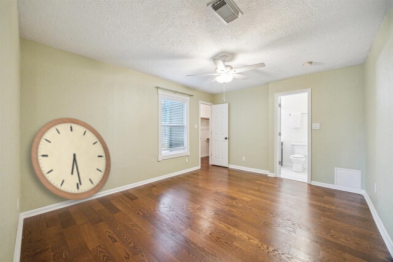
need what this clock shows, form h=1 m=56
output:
h=6 m=29
